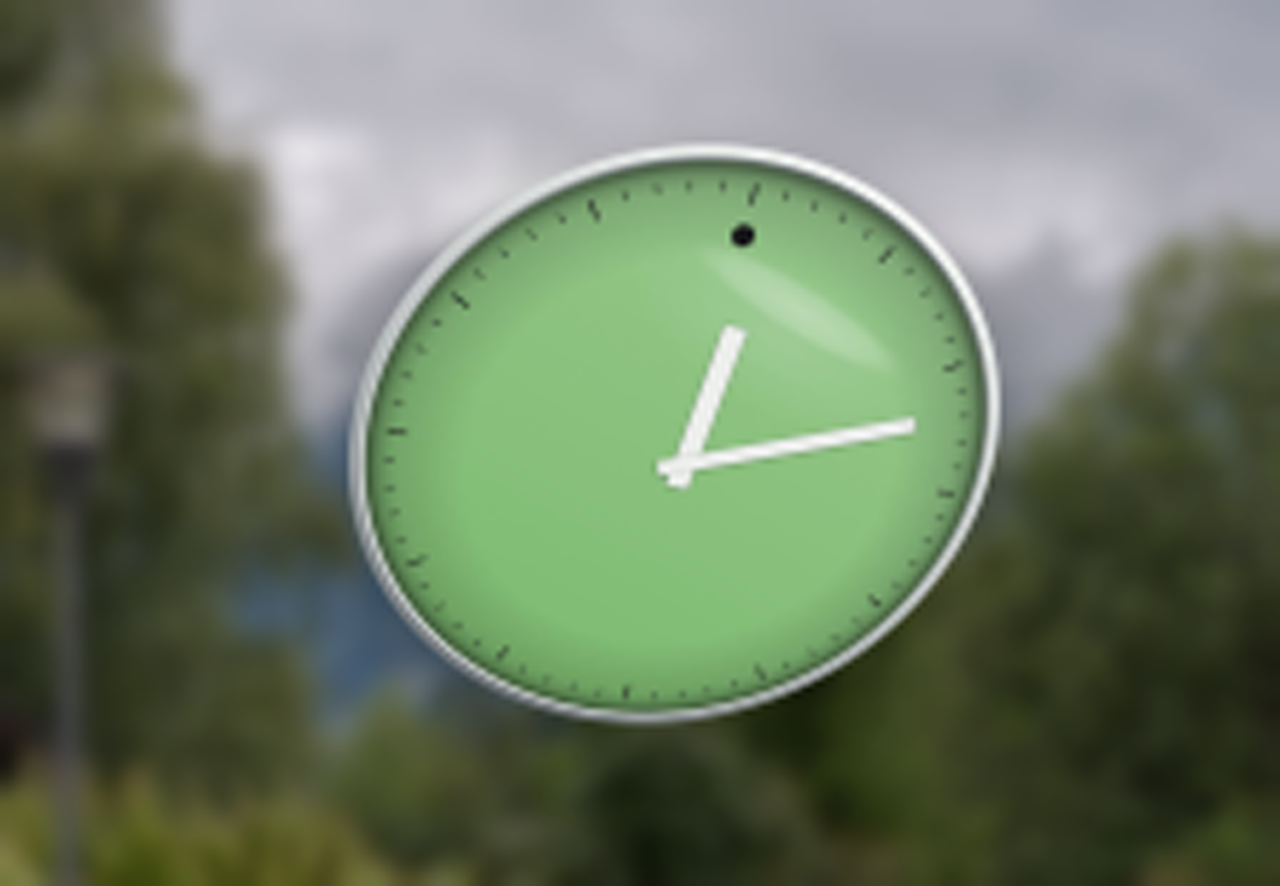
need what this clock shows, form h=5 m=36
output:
h=12 m=12
